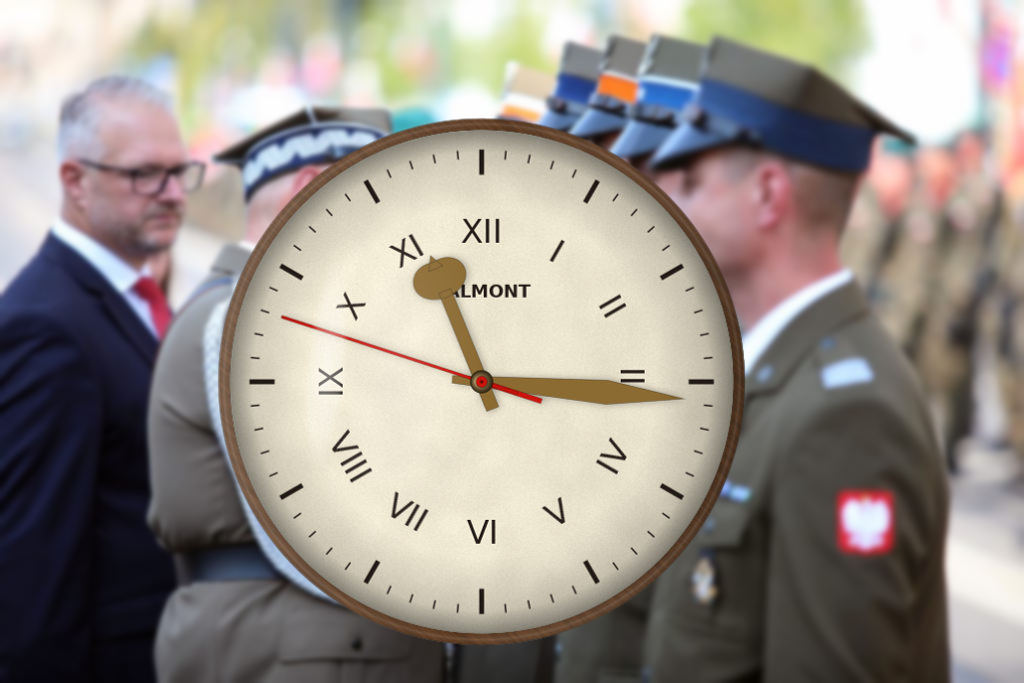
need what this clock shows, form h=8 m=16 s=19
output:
h=11 m=15 s=48
